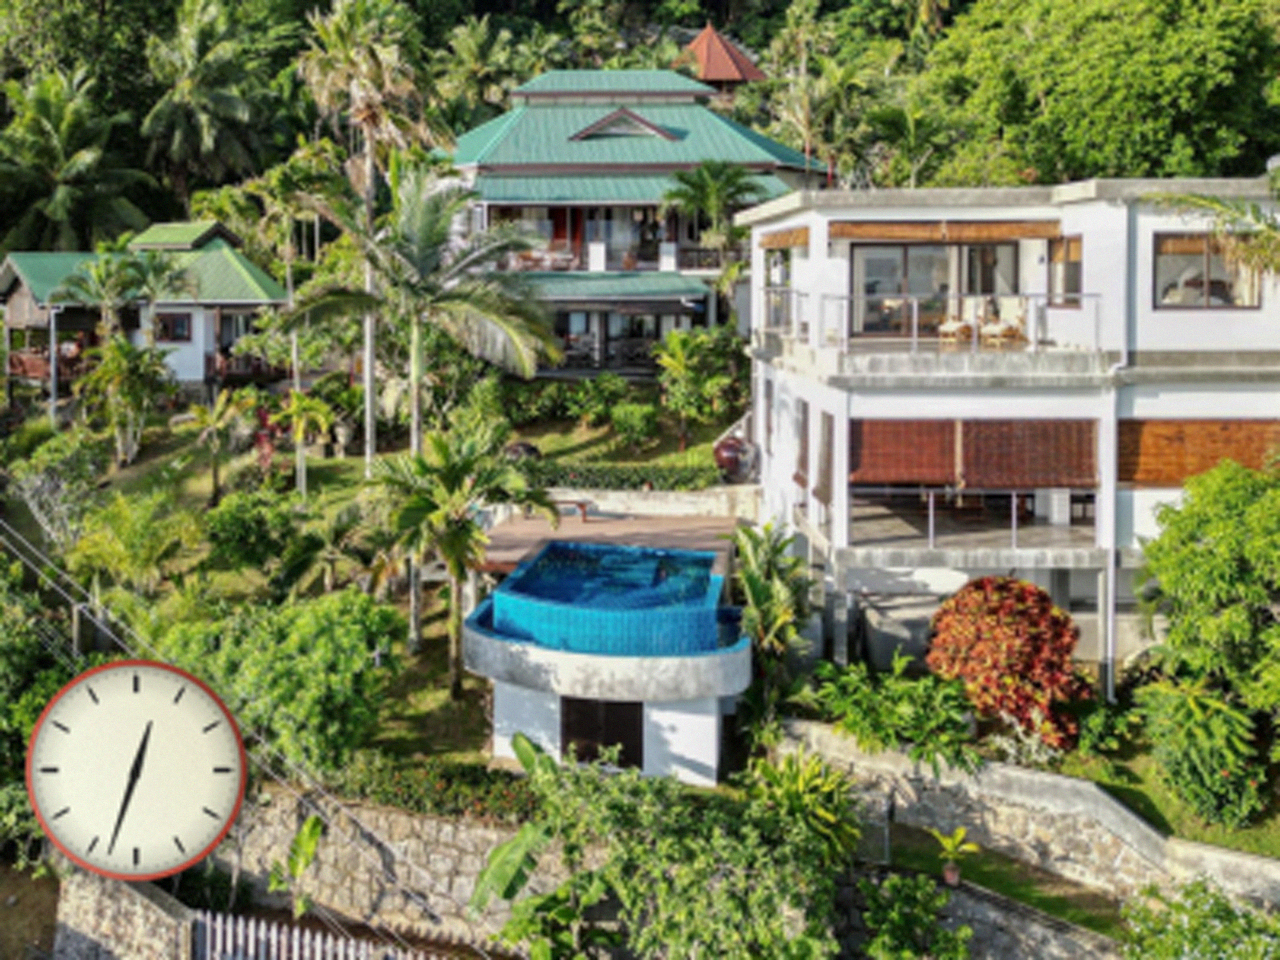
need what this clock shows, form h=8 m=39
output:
h=12 m=33
